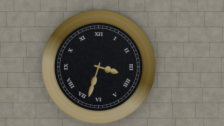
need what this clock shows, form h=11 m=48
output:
h=3 m=33
